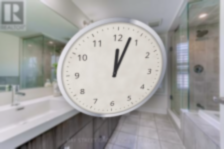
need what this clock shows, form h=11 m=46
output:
h=12 m=3
